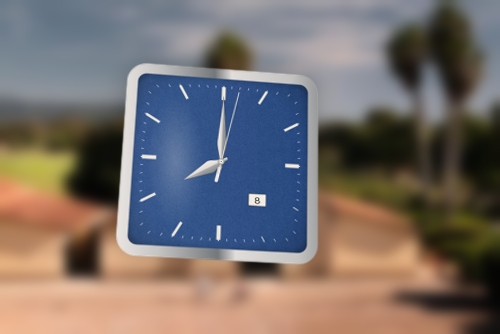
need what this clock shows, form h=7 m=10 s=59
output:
h=8 m=0 s=2
